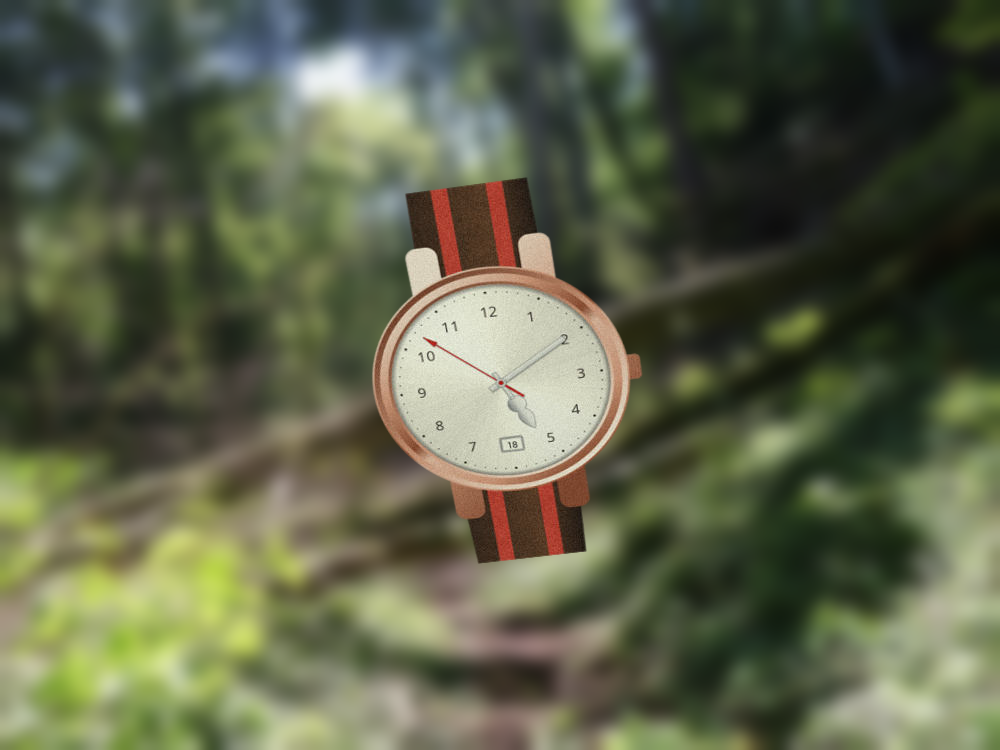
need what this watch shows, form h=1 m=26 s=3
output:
h=5 m=9 s=52
